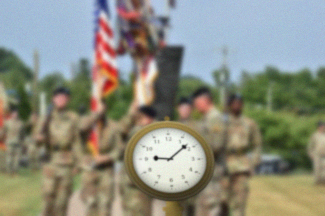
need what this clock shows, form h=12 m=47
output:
h=9 m=8
